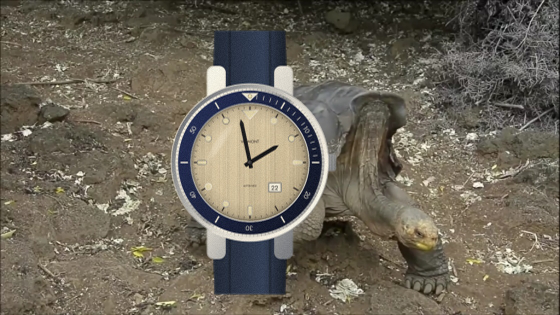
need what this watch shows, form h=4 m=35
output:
h=1 m=58
